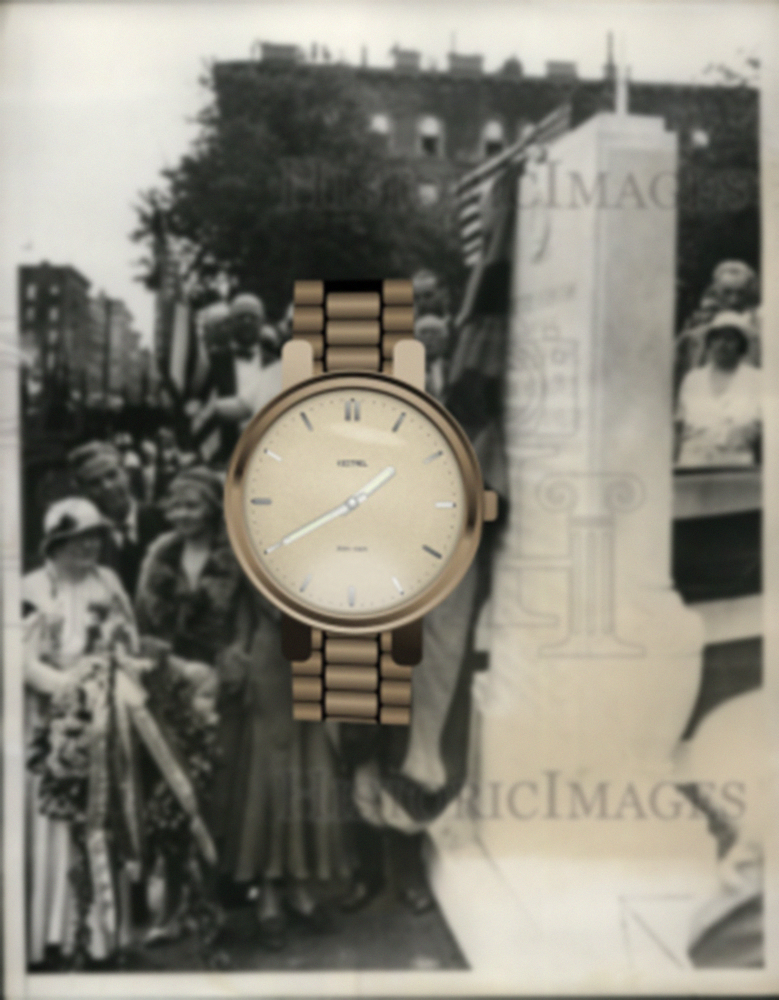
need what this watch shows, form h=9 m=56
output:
h=1 m=40
